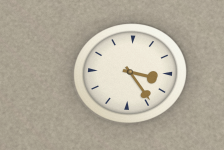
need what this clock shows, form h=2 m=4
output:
h=3 m=24
